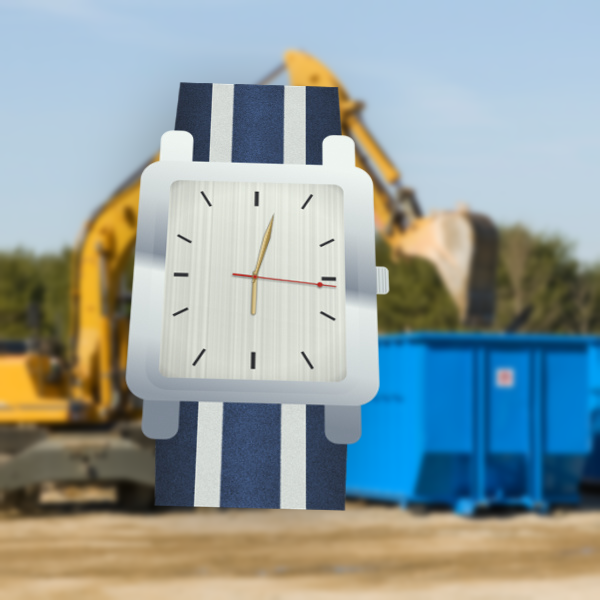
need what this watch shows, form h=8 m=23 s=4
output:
h=6 m=2 s=16
